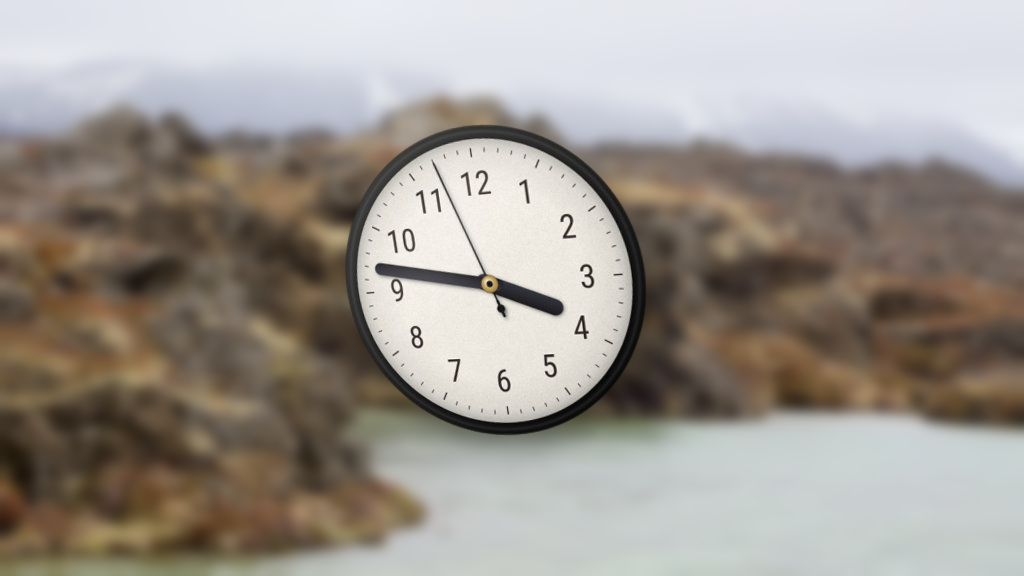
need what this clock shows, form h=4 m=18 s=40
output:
h=3 m=46 s=57
